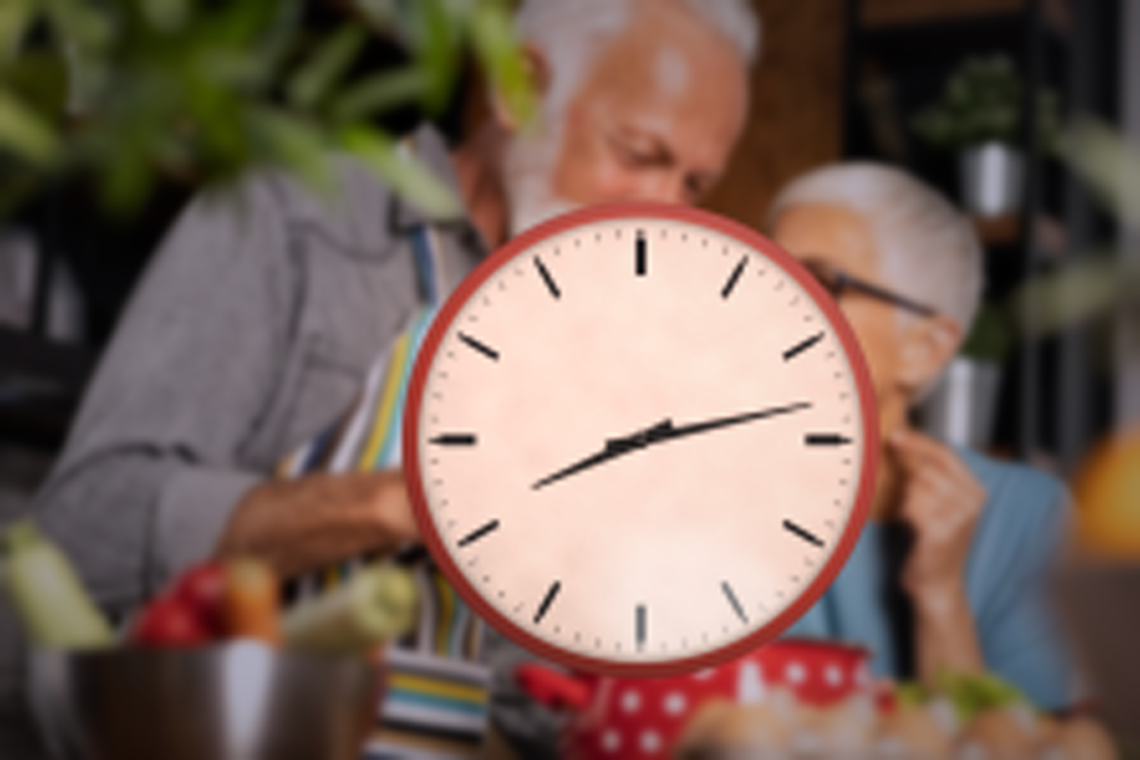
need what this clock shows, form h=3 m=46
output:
h=8 m=13
